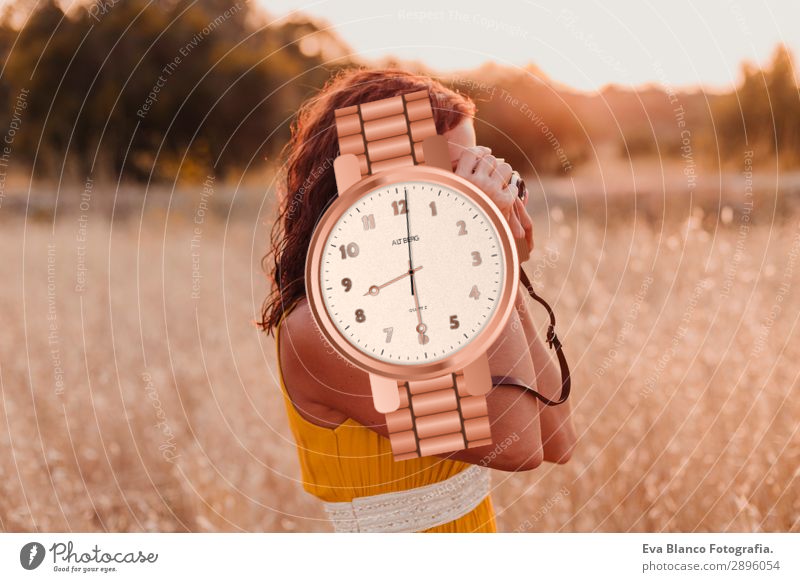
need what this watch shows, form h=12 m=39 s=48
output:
h=8 m=30 s=1
